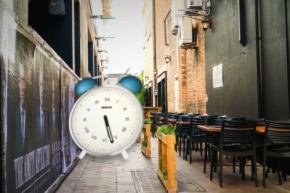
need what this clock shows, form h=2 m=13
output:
h=5 m=27
